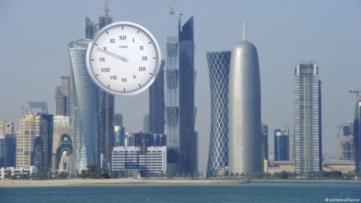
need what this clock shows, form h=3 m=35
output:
h=9 m=49
